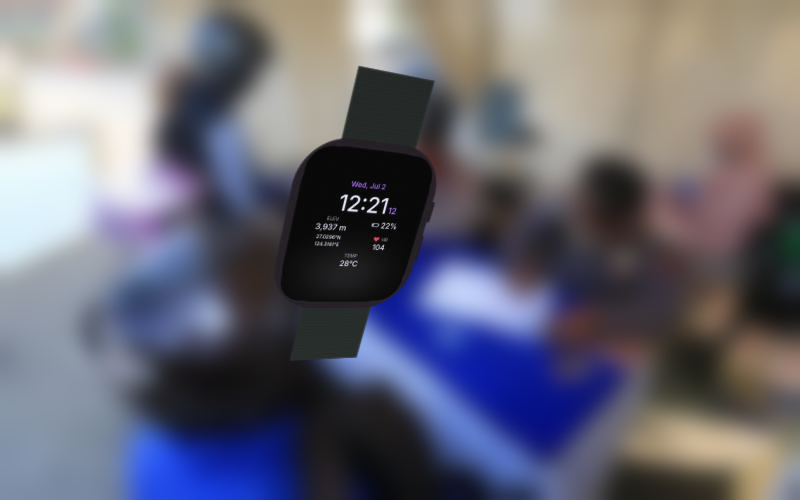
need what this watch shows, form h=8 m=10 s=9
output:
h=12 m=21 s=12
